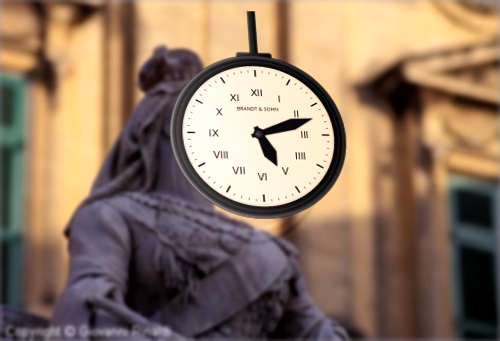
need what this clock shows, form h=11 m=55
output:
h=5 m=12
